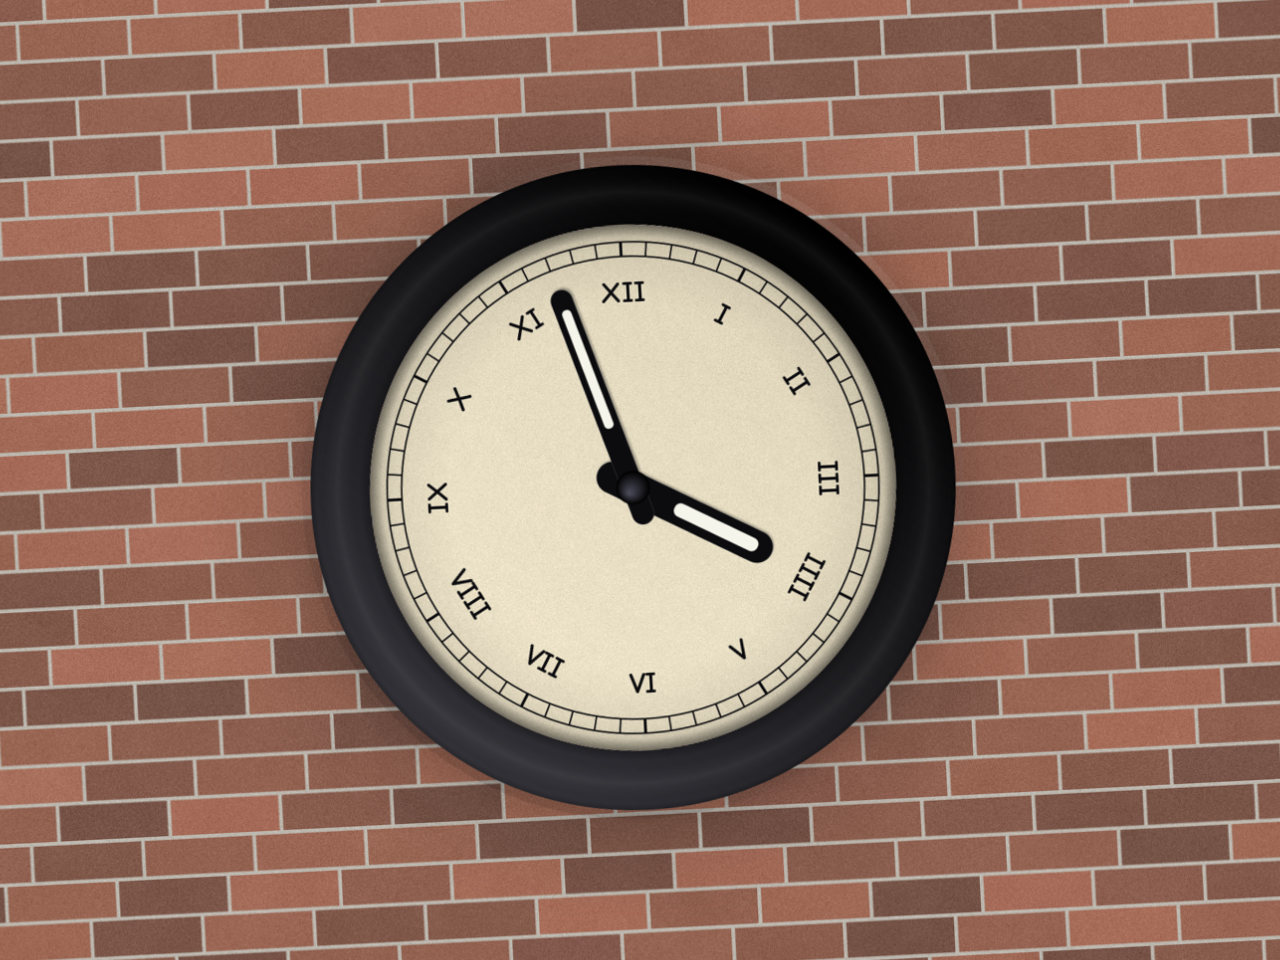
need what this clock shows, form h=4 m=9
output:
h=3 m=57
